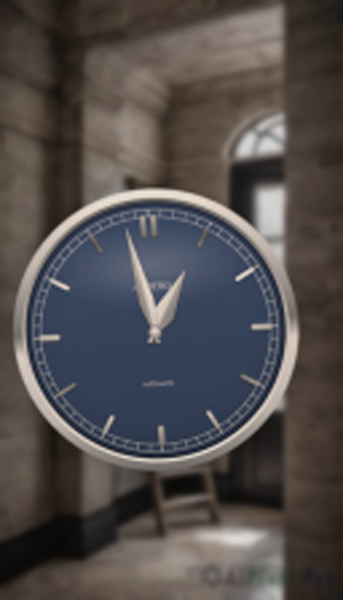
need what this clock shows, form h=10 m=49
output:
h=12 m=58
